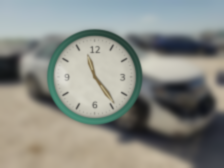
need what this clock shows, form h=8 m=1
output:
h=11 m=24
